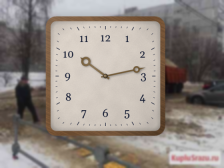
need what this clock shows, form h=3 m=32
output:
h=10 m=13
